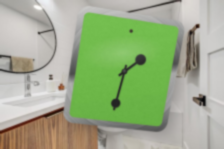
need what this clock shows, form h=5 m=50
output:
h=1 m=31
